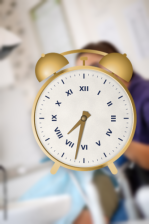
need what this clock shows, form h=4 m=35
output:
h=7 m=32
